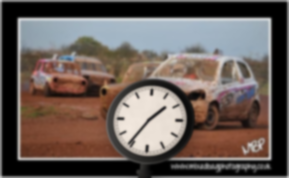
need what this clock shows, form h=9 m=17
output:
h=1 m=36
